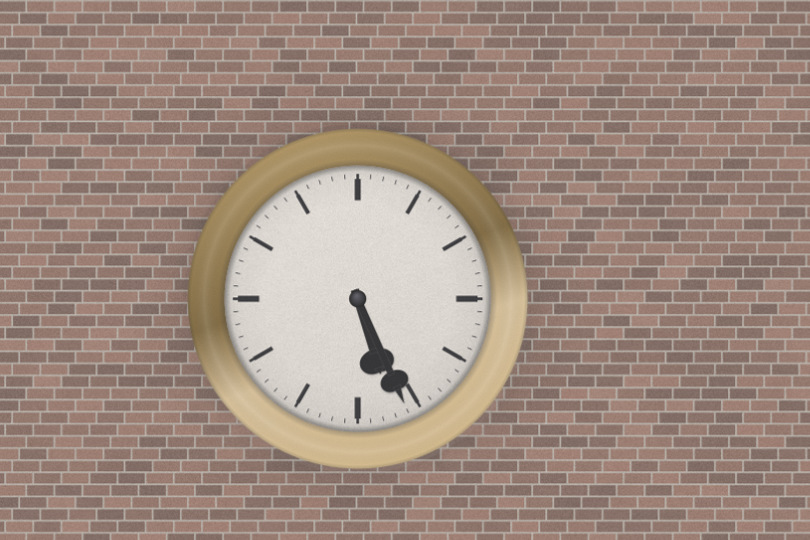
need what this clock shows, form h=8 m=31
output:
h=5 m=26
